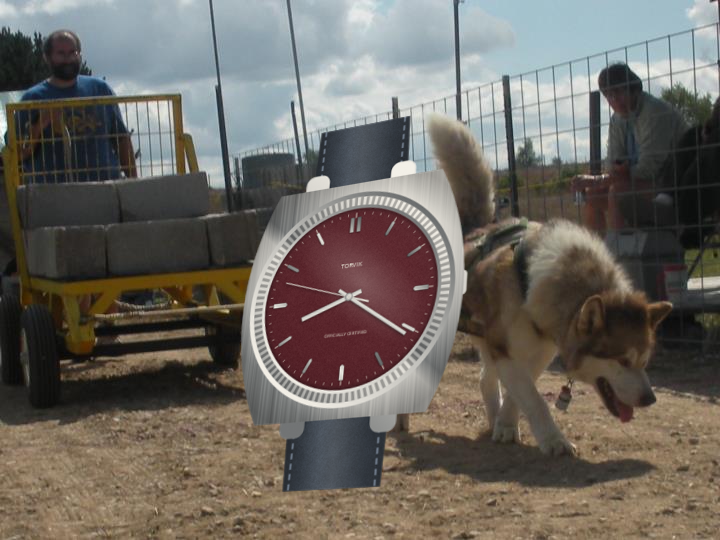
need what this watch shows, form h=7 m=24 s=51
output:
h=8 m=20 s=48
